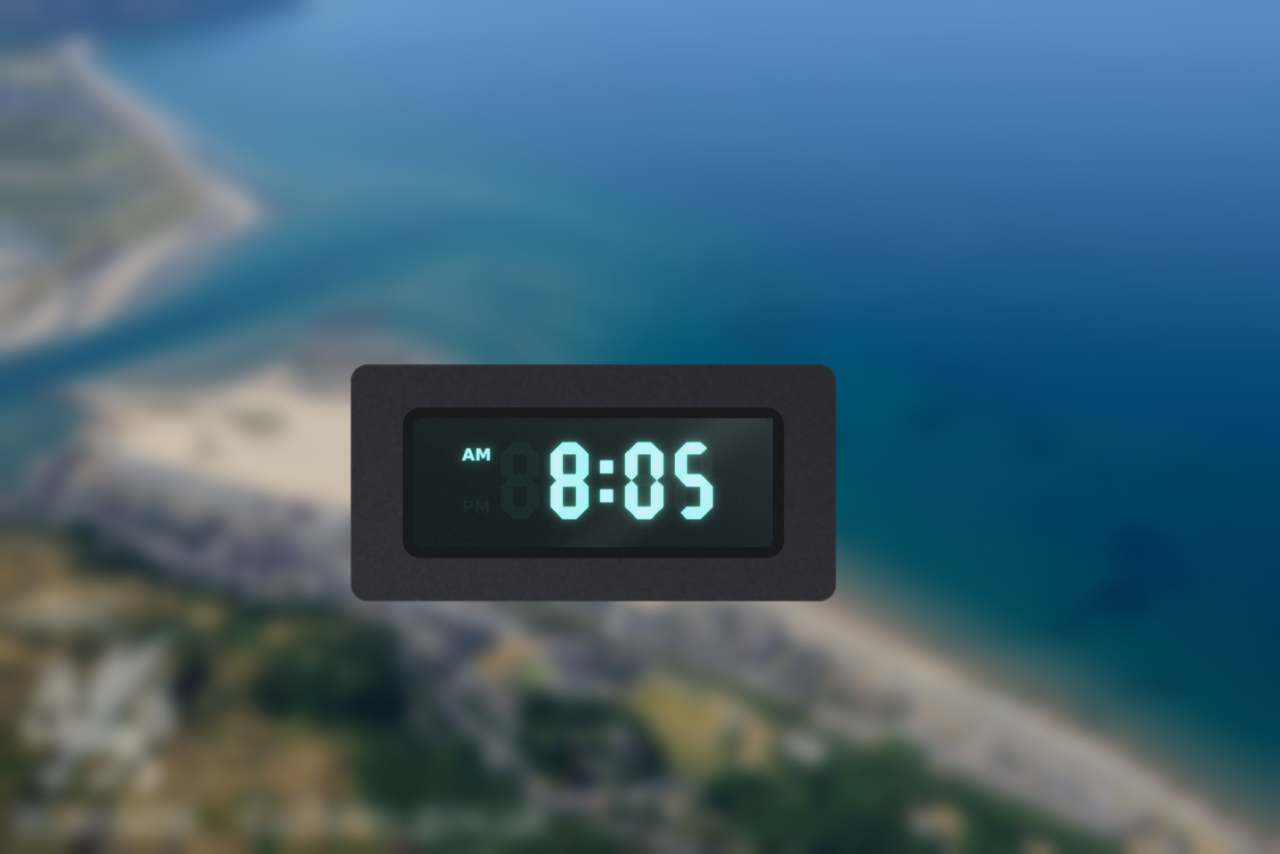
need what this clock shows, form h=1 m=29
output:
h=8 m=5
